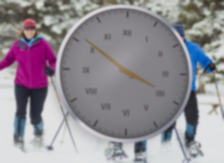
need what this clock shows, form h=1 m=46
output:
h=3 m=51
